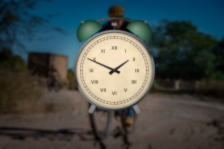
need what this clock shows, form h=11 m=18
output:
h=1 m=49
